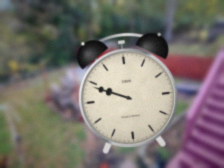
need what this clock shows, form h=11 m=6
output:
h=9 m=49
